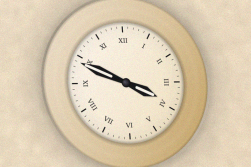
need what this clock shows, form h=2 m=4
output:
h=3 m=49
